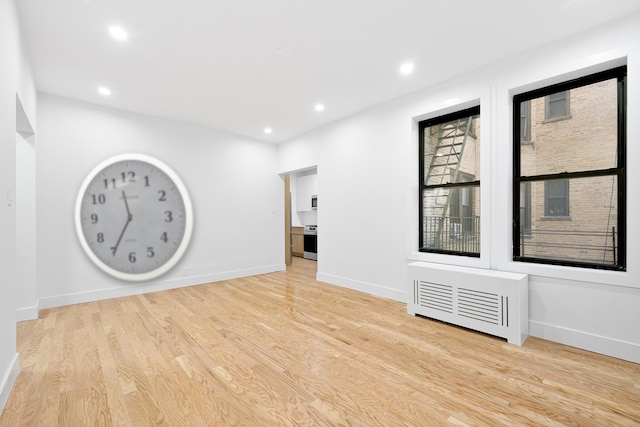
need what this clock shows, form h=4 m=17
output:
h=11 m=35
